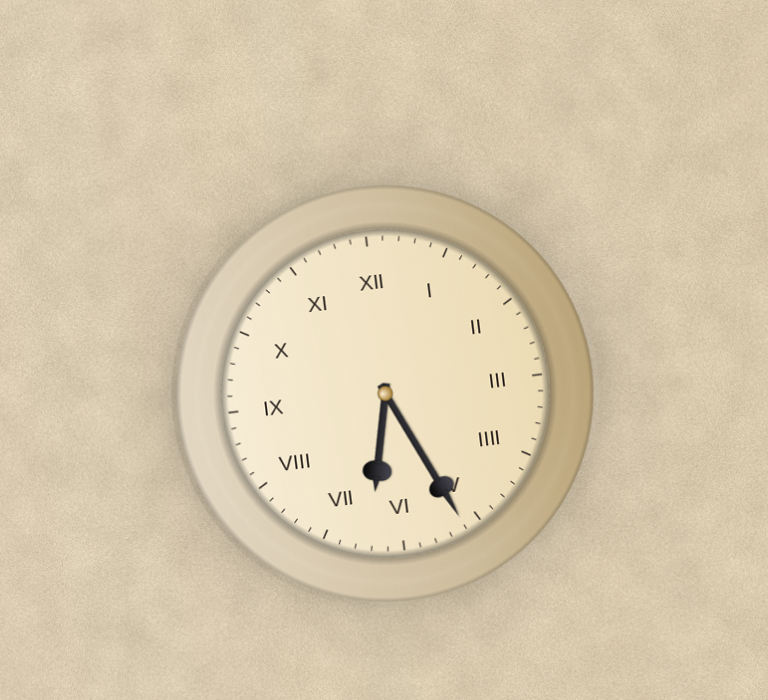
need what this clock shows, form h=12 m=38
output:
h=6 m=26
